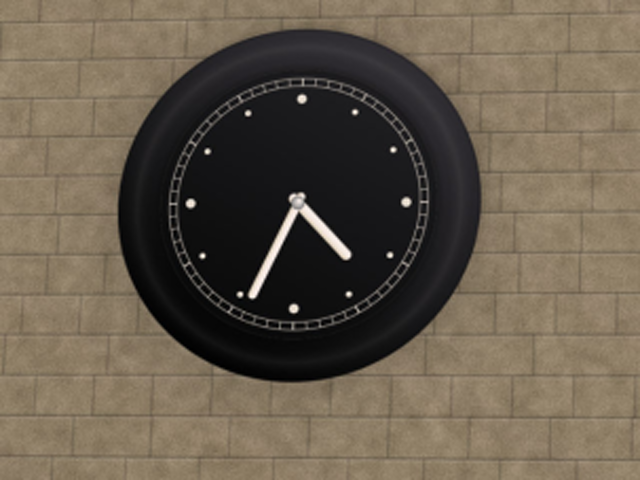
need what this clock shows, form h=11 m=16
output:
h=4 m=34
